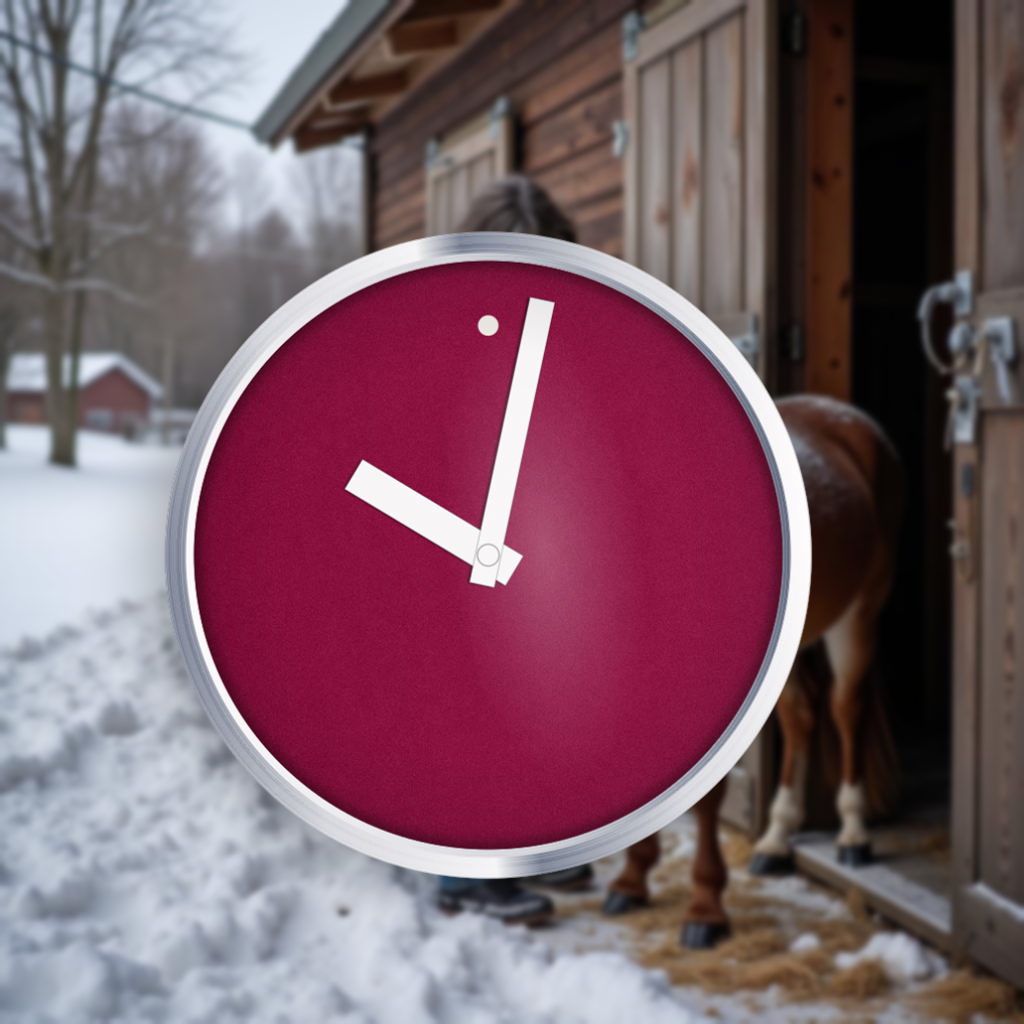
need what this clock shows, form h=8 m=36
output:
h=10 m=2
